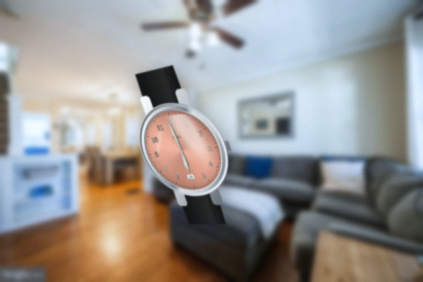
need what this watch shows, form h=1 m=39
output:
h=5 m=59
